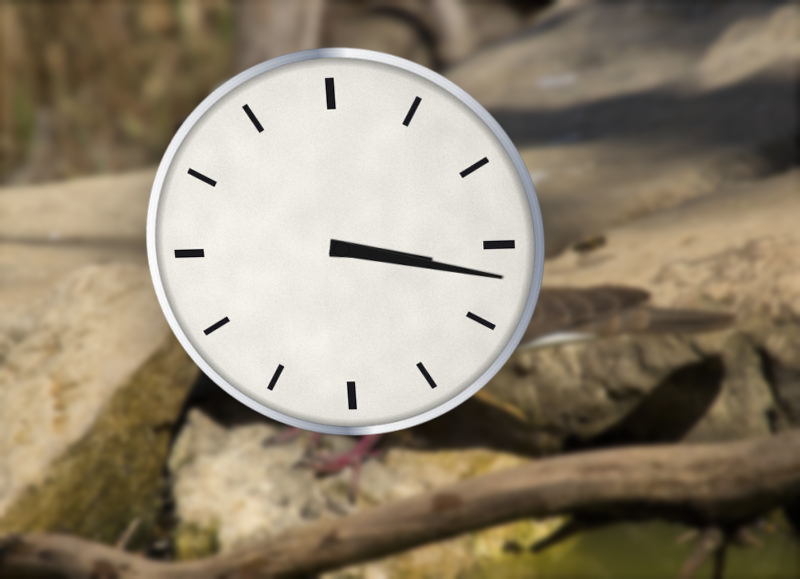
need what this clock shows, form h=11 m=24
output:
h=3 m=17
